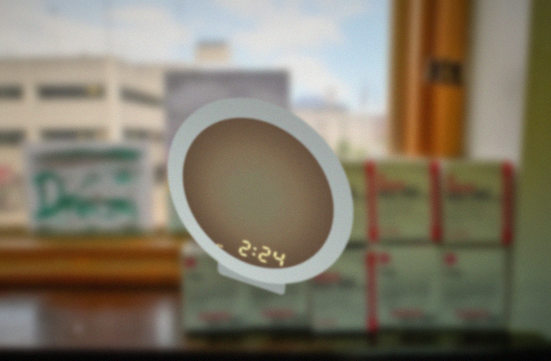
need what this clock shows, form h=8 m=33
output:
h=2 m=24
